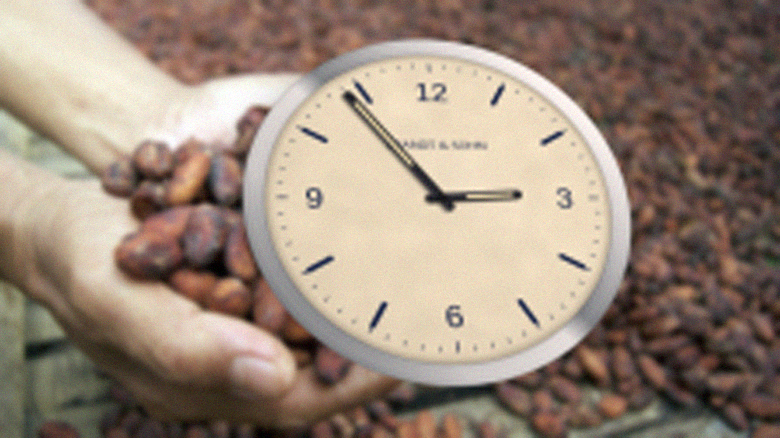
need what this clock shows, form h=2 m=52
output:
h=2 m=54
